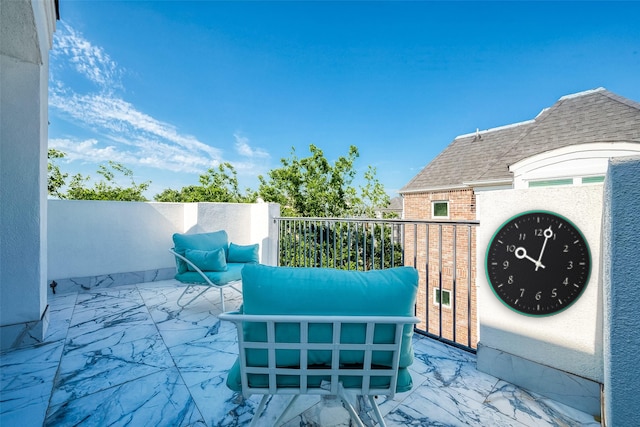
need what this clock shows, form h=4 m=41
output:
h=10 m=3
